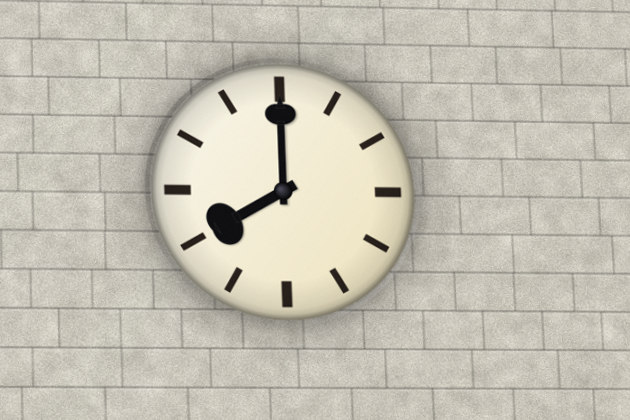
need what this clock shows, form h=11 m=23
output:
h=8 m=0
